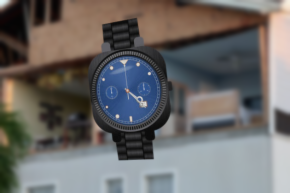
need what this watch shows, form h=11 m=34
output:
h=4 m=23
